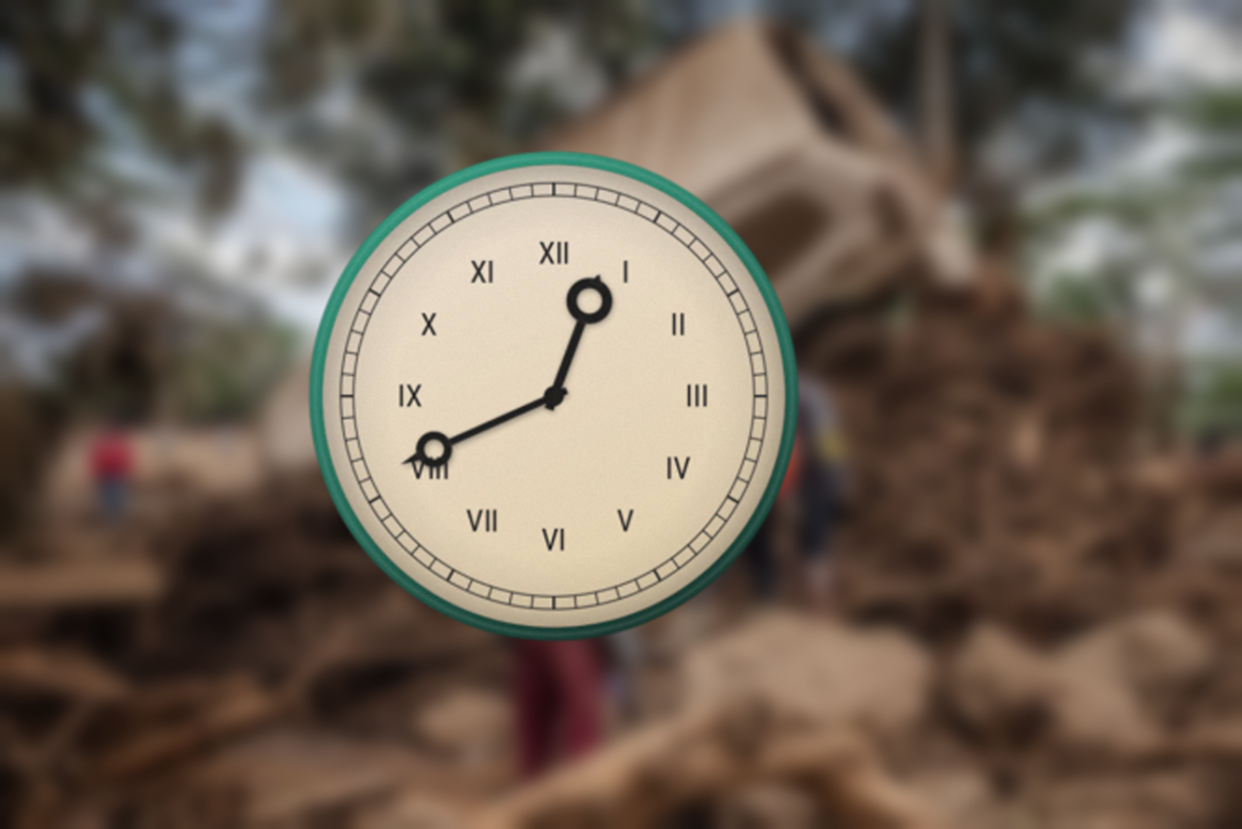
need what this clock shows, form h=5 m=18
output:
h=12 m=41
